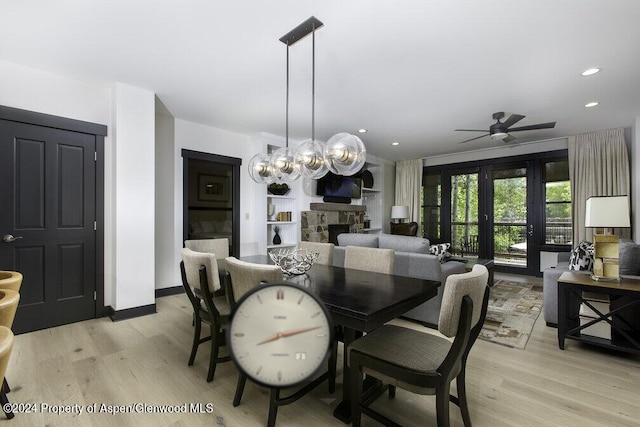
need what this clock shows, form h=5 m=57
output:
h=8 m=13
